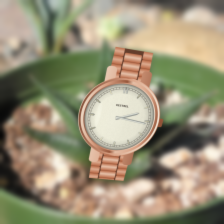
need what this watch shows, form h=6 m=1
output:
h=2 m=16
